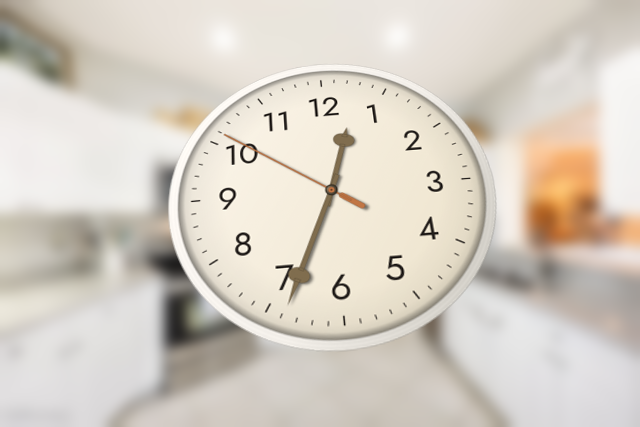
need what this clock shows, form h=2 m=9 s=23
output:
h=12 m=33 s=51
